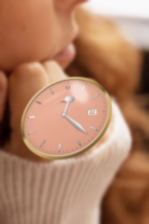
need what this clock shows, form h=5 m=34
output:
h=12 m=22
